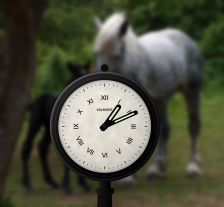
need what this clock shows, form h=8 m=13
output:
h=1 m=11
